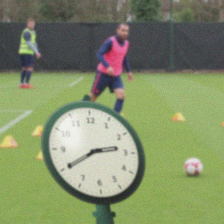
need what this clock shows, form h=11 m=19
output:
h=2 m=40
